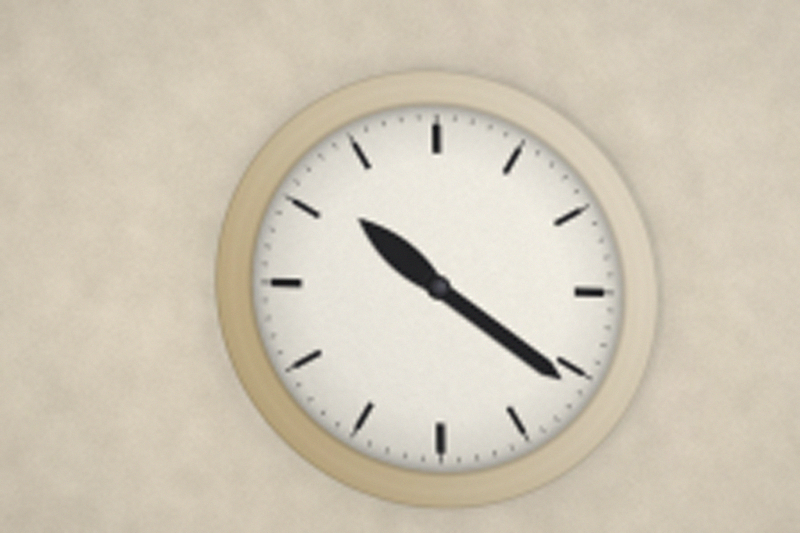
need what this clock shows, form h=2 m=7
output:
h=10 m=21
